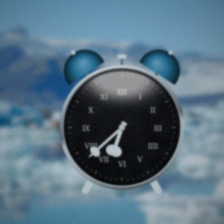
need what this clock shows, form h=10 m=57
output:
h=6 m=38
